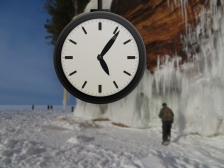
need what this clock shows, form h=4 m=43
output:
h=5 m=6
